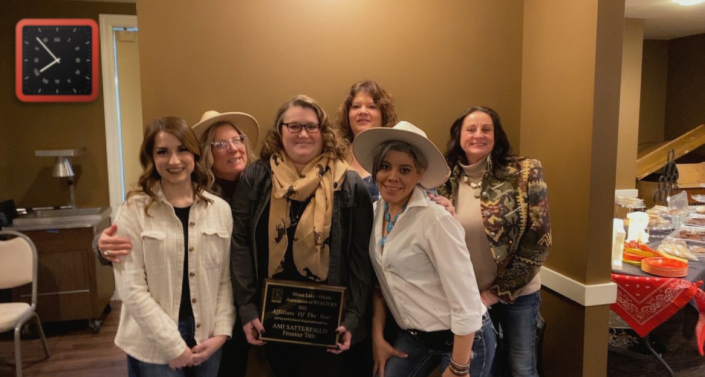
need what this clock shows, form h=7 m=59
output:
h=7 m=53
